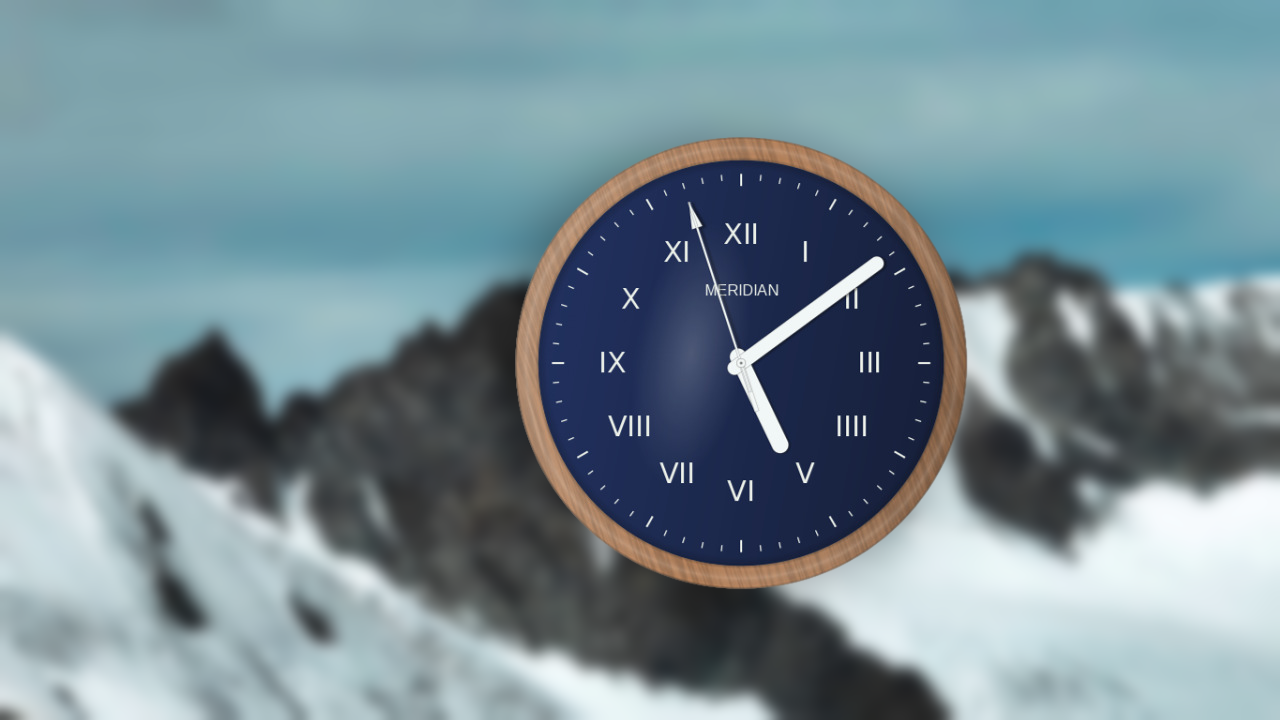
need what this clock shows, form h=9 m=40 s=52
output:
h=5 m=8 s=57
